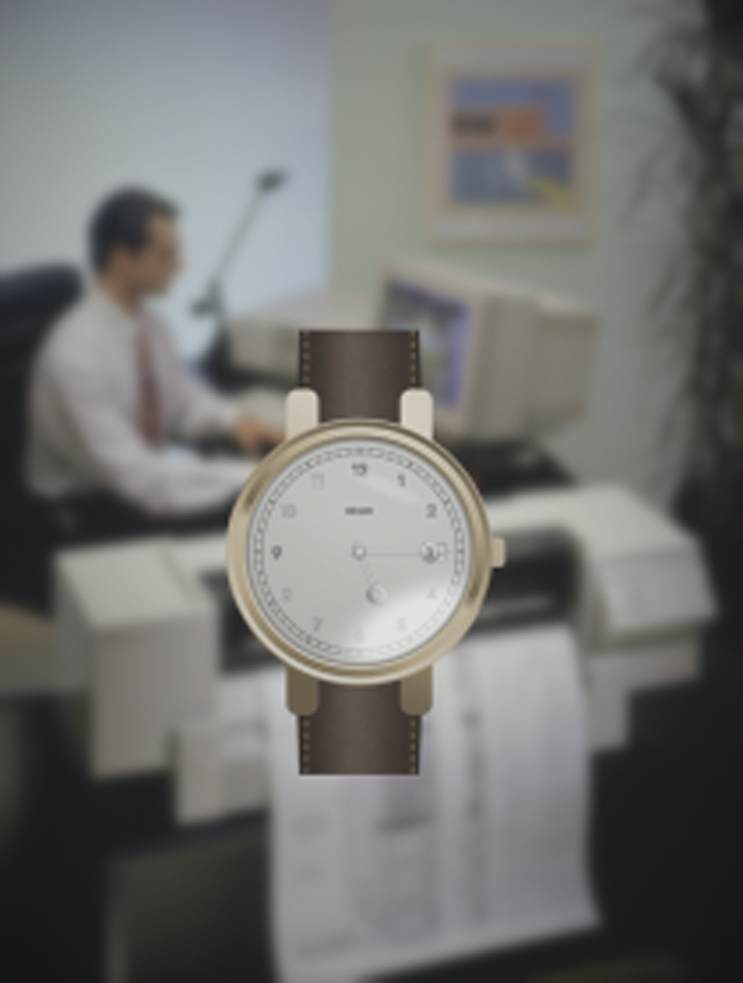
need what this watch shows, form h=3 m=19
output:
h=5 m=15
